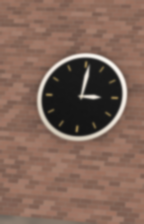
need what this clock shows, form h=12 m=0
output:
h=3 m=1
